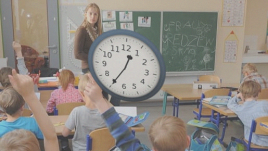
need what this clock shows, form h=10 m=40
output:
h=12 m=35
